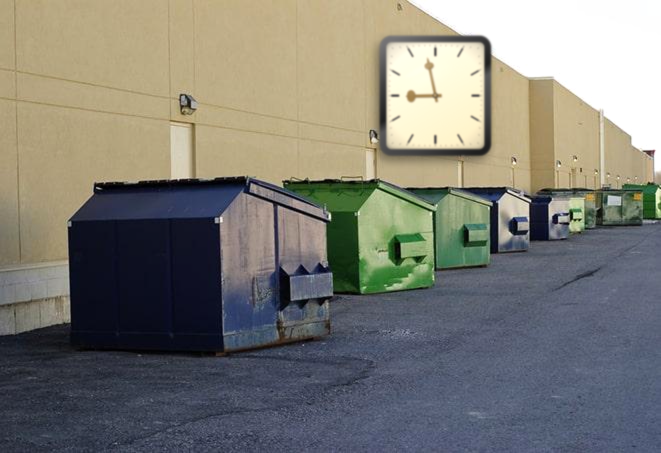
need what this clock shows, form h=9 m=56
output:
h=8 m=58
